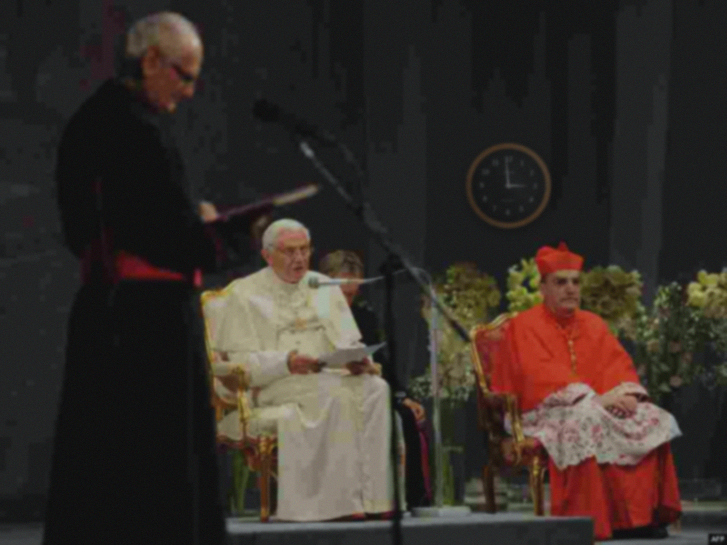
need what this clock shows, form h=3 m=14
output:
h=2 m=59
